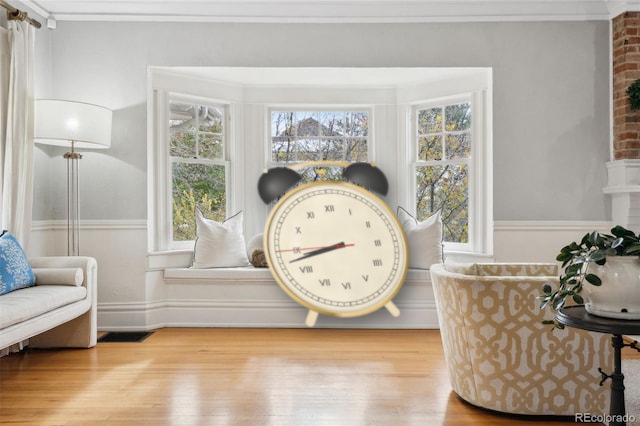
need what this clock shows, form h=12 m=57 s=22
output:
h=8 m=42 s=45
